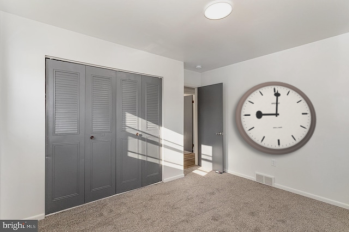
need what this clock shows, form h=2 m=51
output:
h=9 m=1
